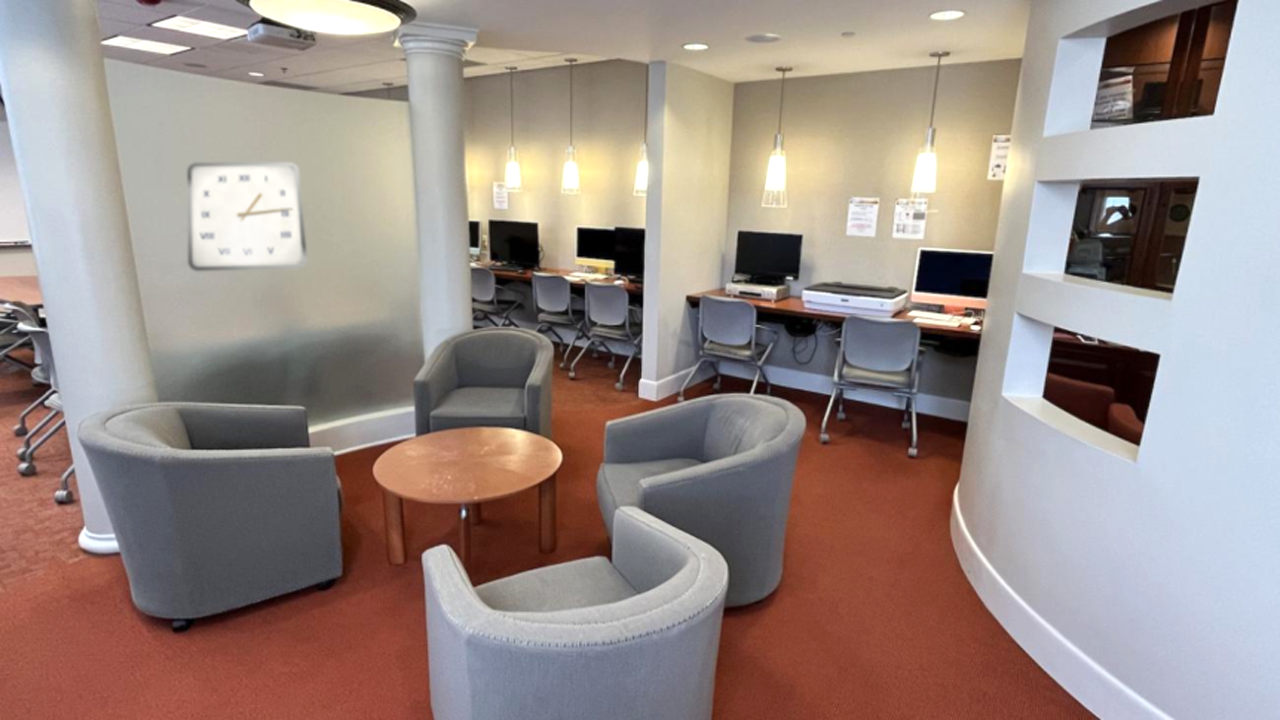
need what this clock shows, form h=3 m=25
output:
h=1 m=14
